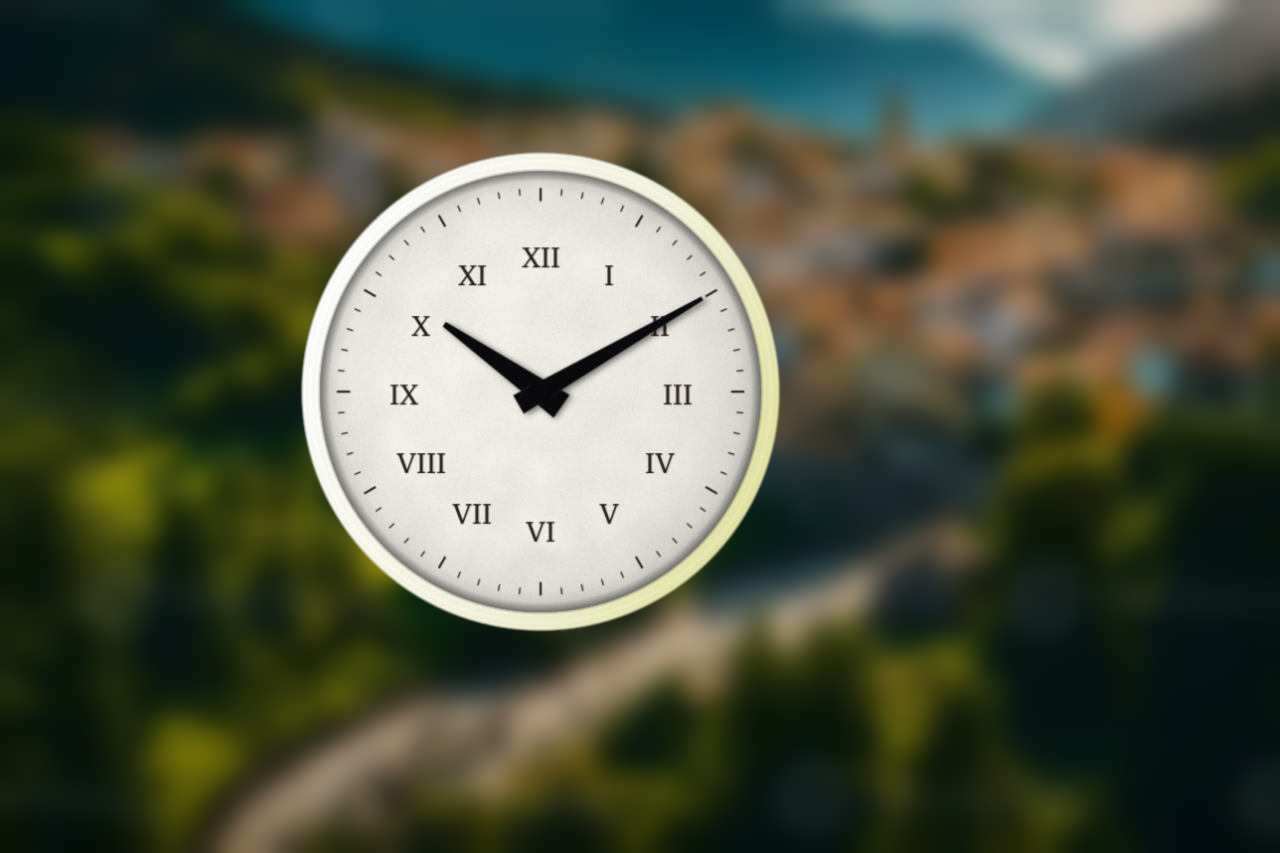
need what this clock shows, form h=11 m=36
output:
h=10 m=10
